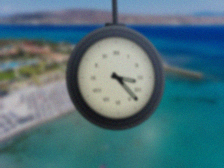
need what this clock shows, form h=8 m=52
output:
h=3 m=23
